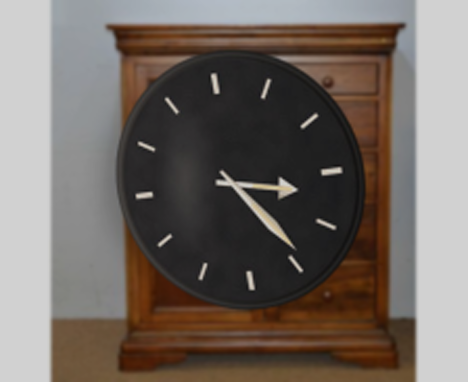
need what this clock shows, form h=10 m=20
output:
h=3 m=24
